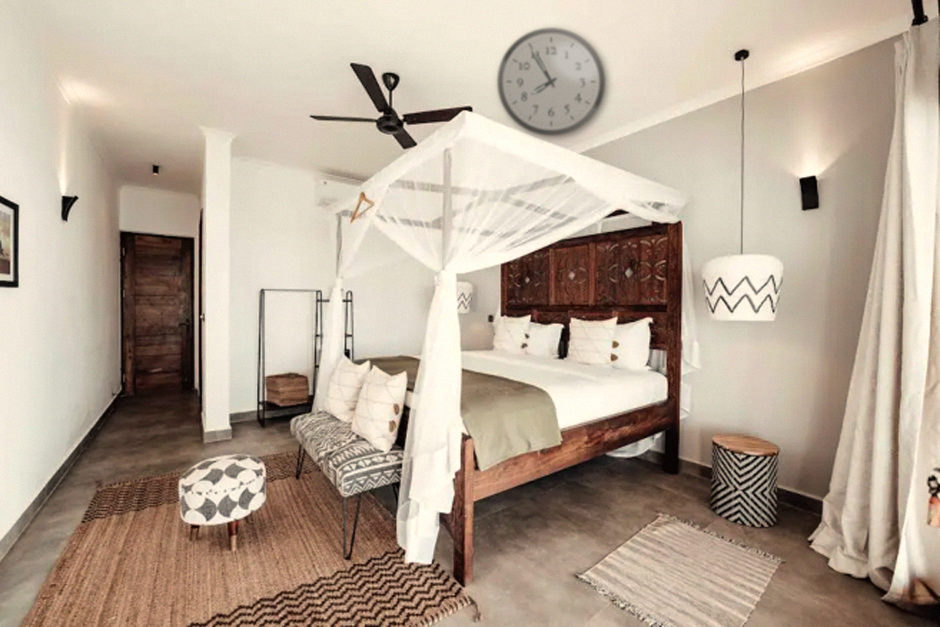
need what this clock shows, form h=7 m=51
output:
h=7 m=55
